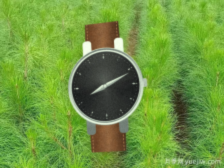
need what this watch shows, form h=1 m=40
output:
h=8 m=11
